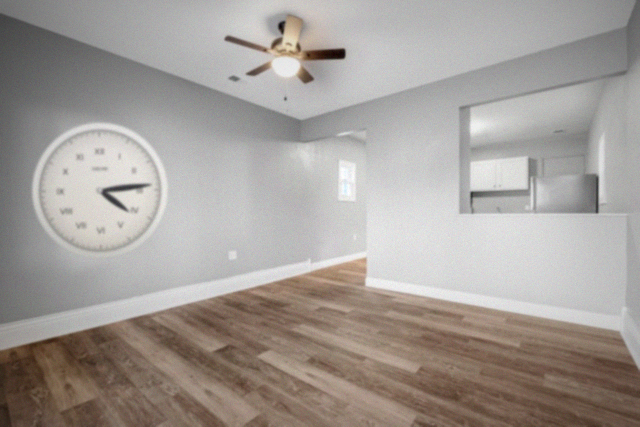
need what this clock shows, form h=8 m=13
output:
h=4 m=14
